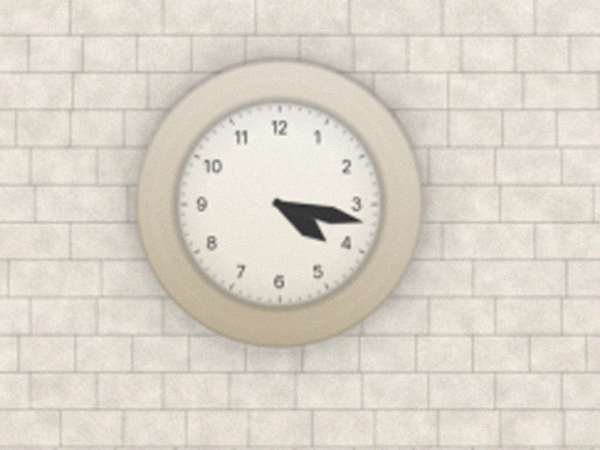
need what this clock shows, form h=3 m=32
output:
h=4 m=17
